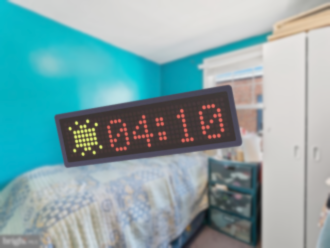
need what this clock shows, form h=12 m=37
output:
h=4 m=10
